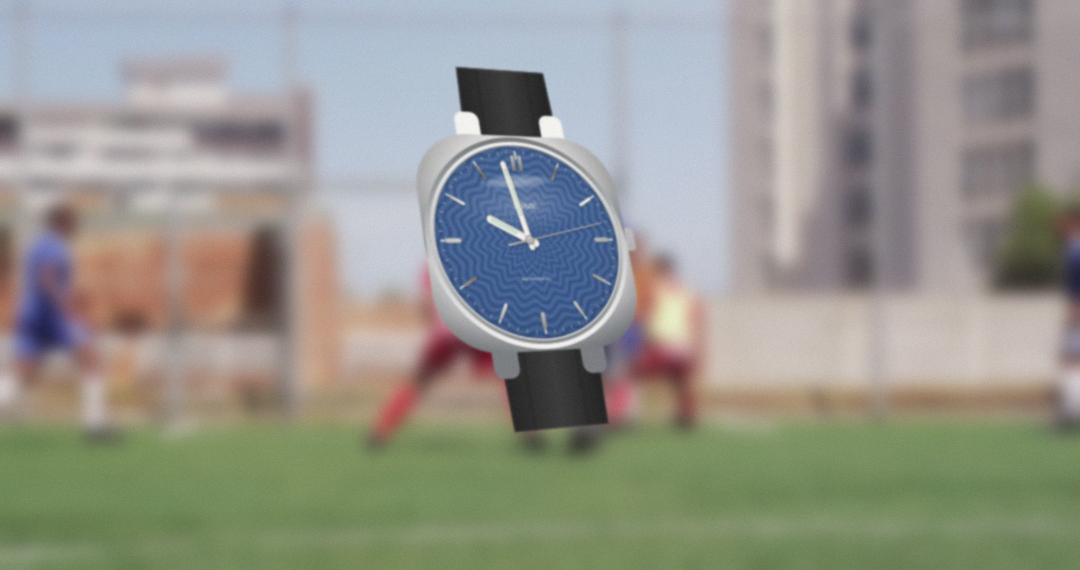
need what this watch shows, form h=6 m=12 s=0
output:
h=9 m=58 s=13
